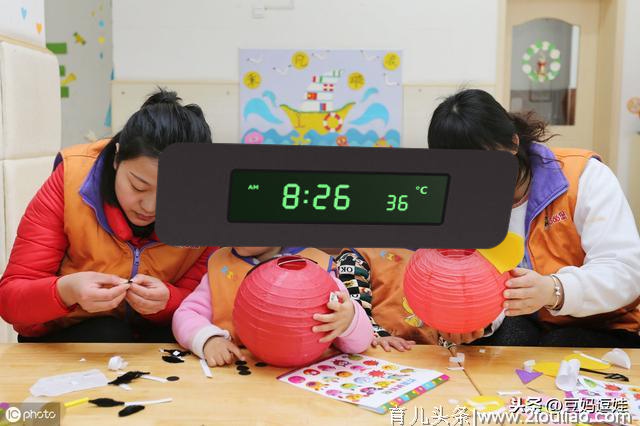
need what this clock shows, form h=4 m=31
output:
h=8 m=26
